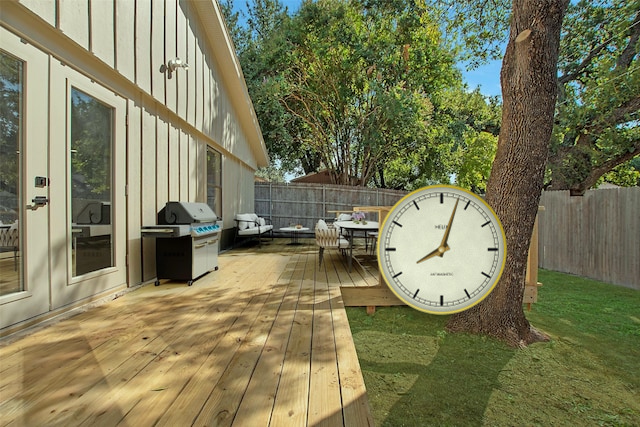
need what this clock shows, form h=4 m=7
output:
h=8 m=3
